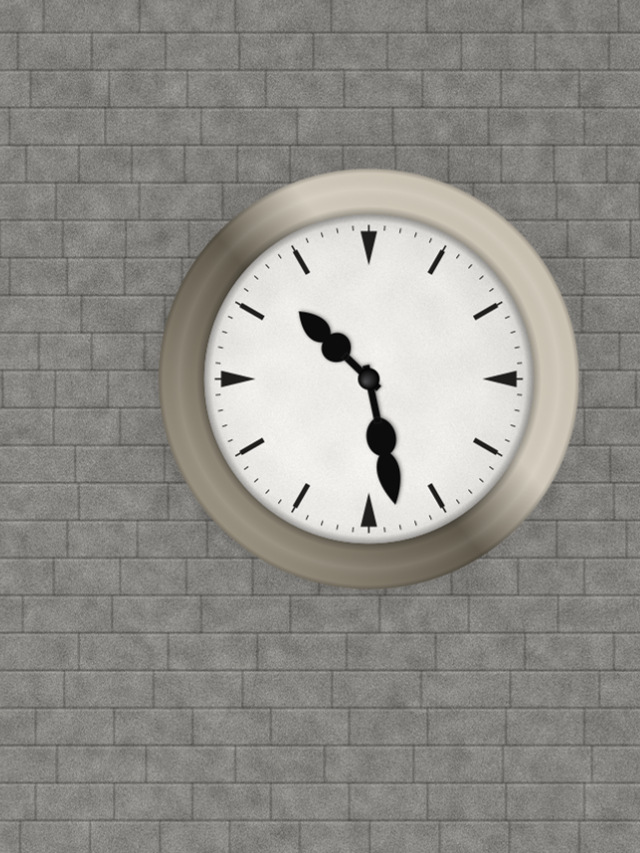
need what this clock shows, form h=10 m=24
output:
h=10 m=28
